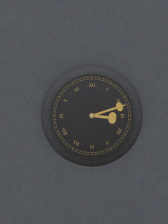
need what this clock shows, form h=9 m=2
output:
h=3 m=12
